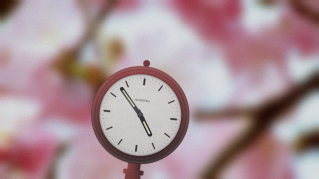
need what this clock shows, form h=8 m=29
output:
h=4 m=53
